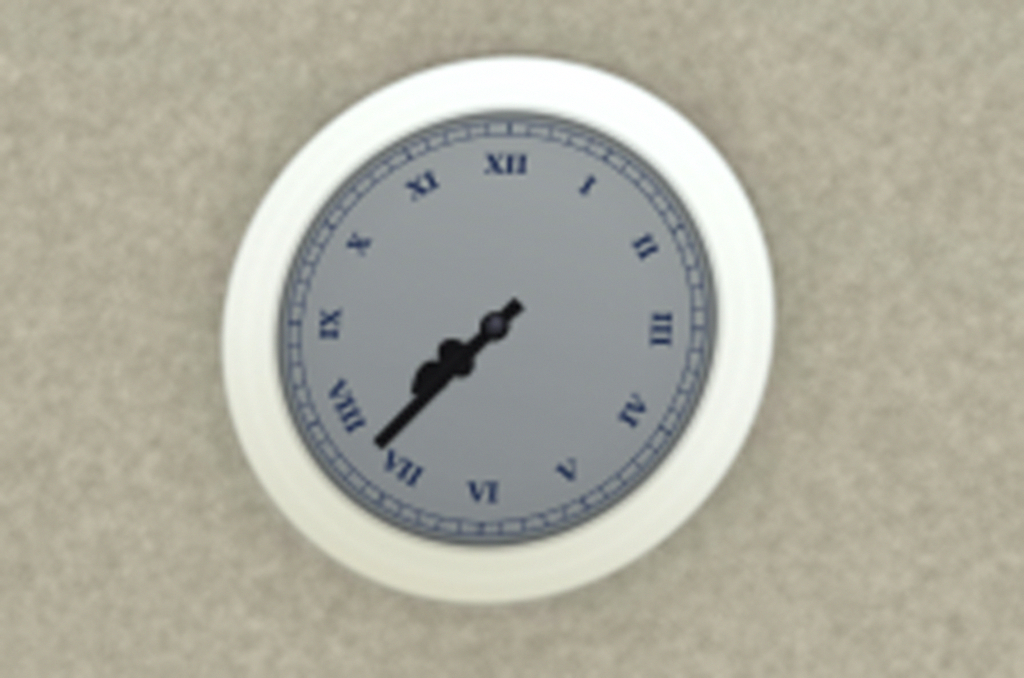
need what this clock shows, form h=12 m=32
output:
h=7 m=37
